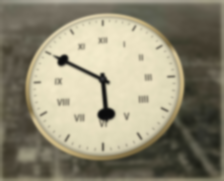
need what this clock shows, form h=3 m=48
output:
h=5 m=50
